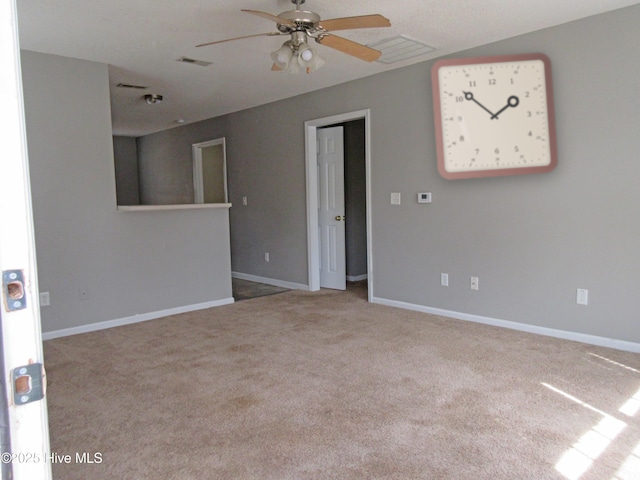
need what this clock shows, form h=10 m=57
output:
h=1 m=52
